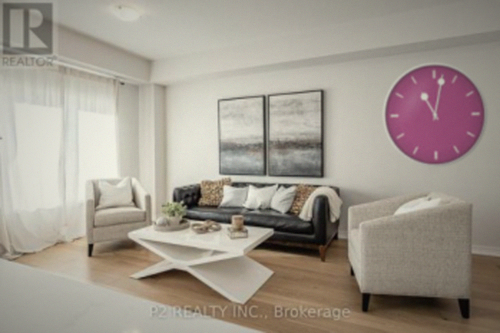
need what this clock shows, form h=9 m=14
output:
h=11 m=2
